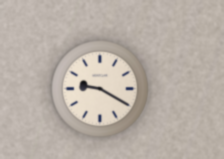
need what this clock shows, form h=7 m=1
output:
h=9 m=20
